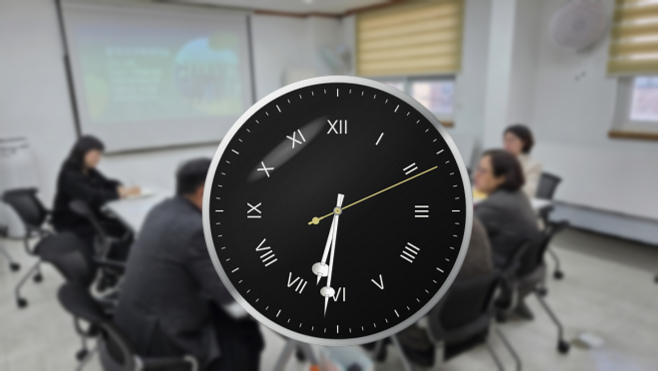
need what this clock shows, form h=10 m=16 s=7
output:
h=6 m=31 s=11
